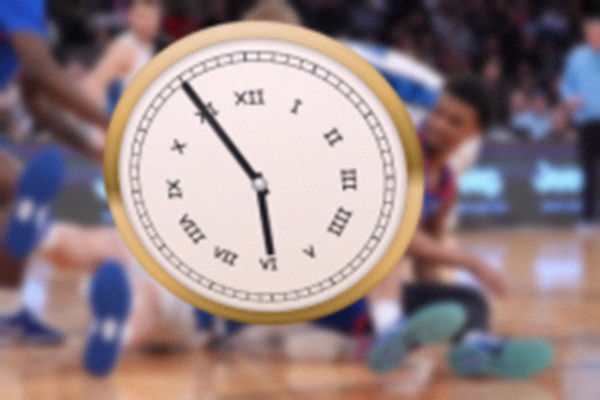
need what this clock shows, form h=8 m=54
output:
h=5 m=55
